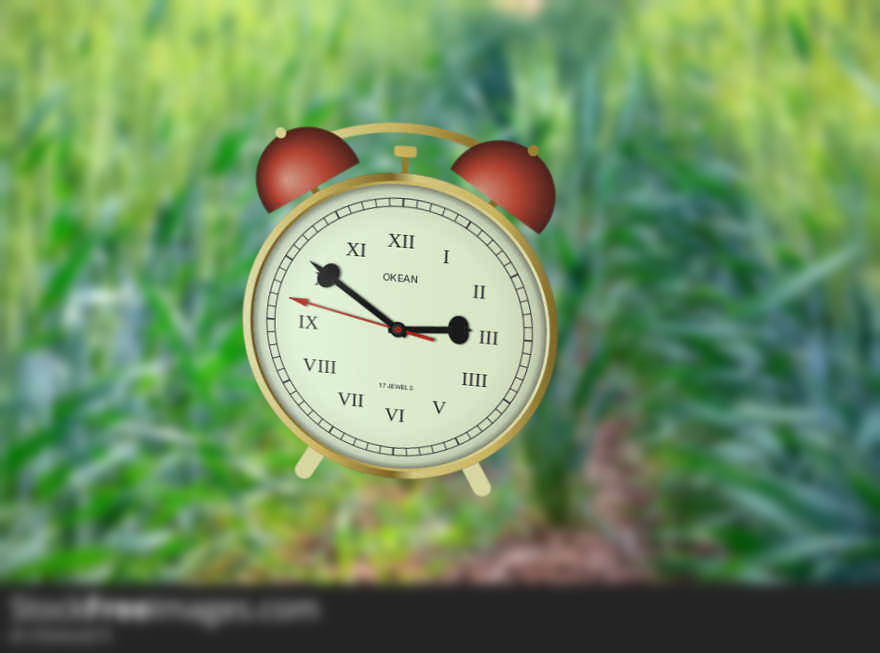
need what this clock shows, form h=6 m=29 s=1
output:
h=2 m=50 s=47
